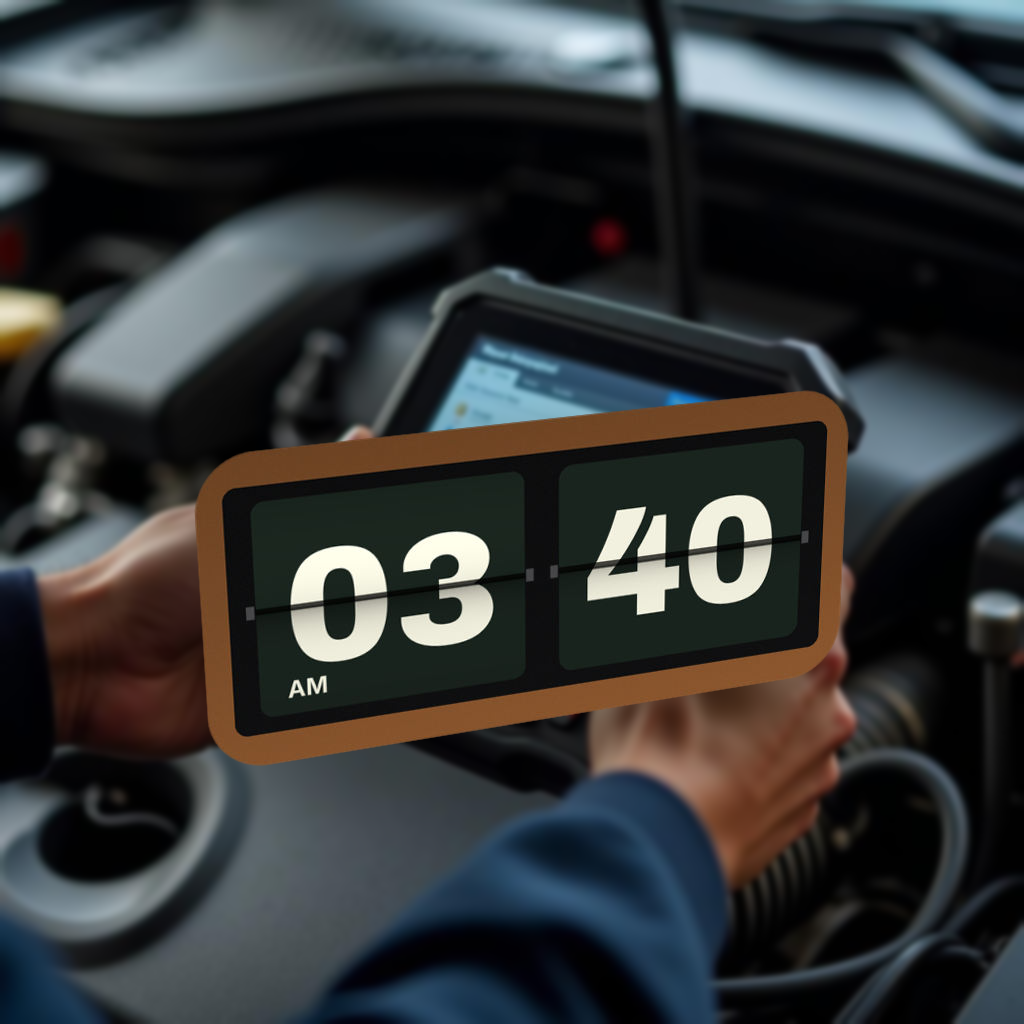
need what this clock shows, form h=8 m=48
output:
h=3 m=40
